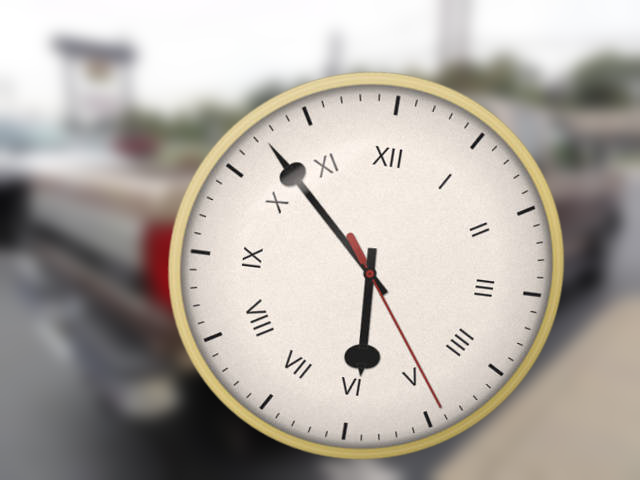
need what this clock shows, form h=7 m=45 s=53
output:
h=5 m=52 s=24
